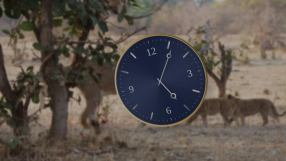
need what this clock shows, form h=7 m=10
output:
h=5 m=6
